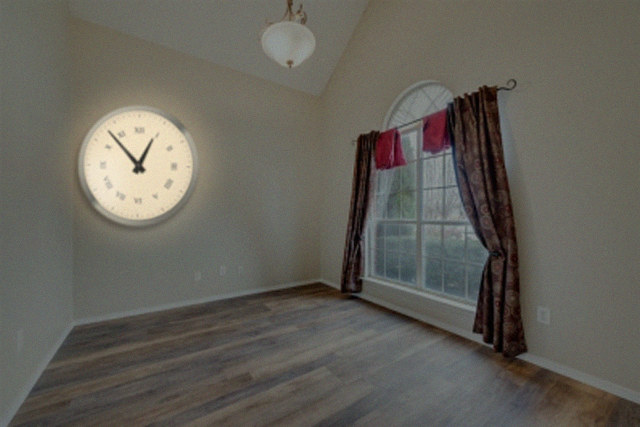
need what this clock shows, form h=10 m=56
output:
h=12 m=53
